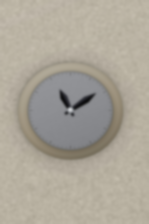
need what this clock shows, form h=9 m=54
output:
h=11 m=9
